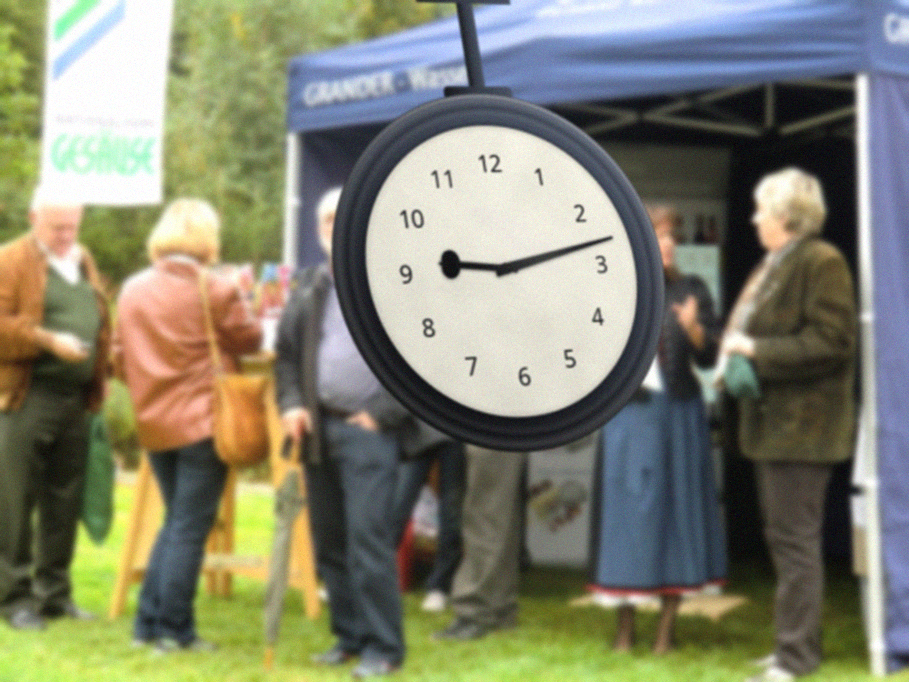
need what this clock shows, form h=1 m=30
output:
h=9 m=13
